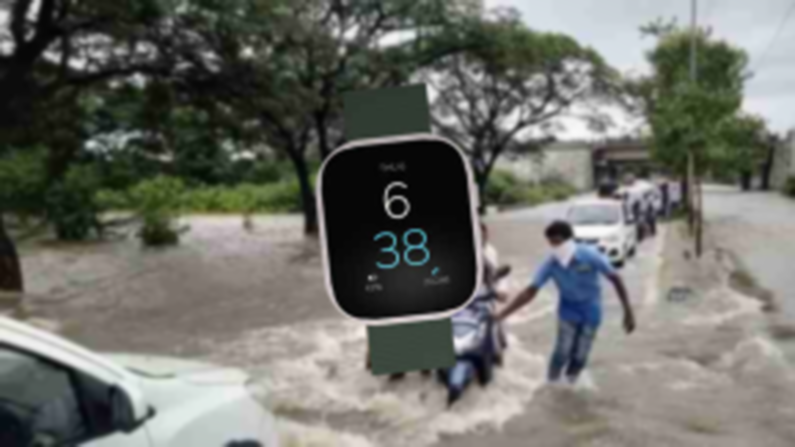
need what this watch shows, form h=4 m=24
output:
h=6 m=38
